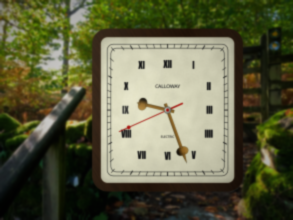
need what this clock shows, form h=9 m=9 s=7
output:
h=9 m=26 s=41
